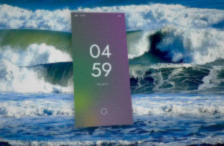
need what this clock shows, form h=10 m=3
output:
h=4 m=59
